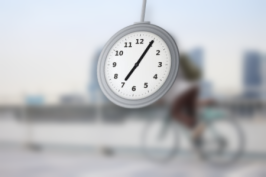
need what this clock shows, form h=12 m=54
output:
h=7 m=5
